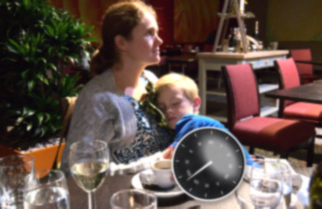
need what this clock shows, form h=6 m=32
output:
h=7 m=38
